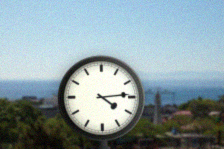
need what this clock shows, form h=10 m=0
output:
h=4 m=14
